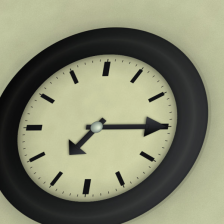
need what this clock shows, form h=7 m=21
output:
h=7 m=15
